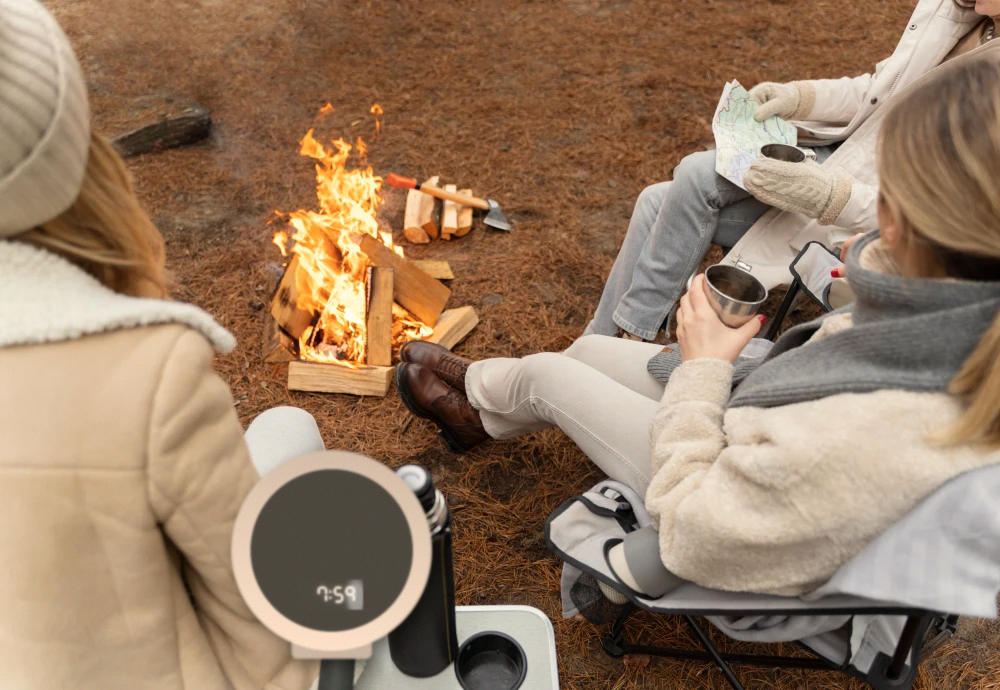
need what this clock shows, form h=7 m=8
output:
h=7 m=59
